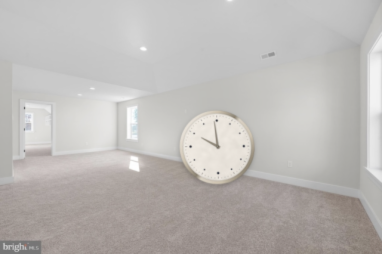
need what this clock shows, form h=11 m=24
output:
h=9 m=59
